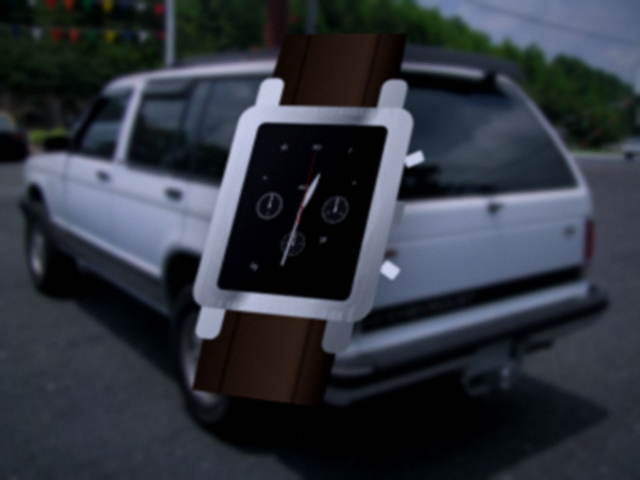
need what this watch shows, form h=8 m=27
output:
h=12 m=31
